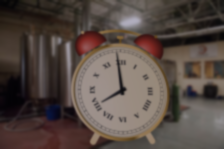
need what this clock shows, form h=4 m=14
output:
h=7 m=59
